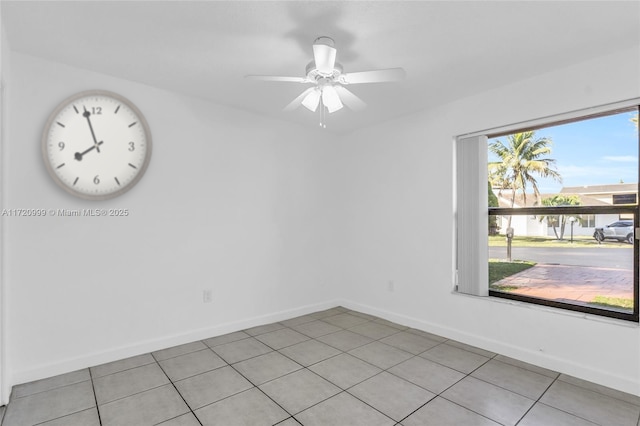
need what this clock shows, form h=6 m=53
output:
h=7 m=57
